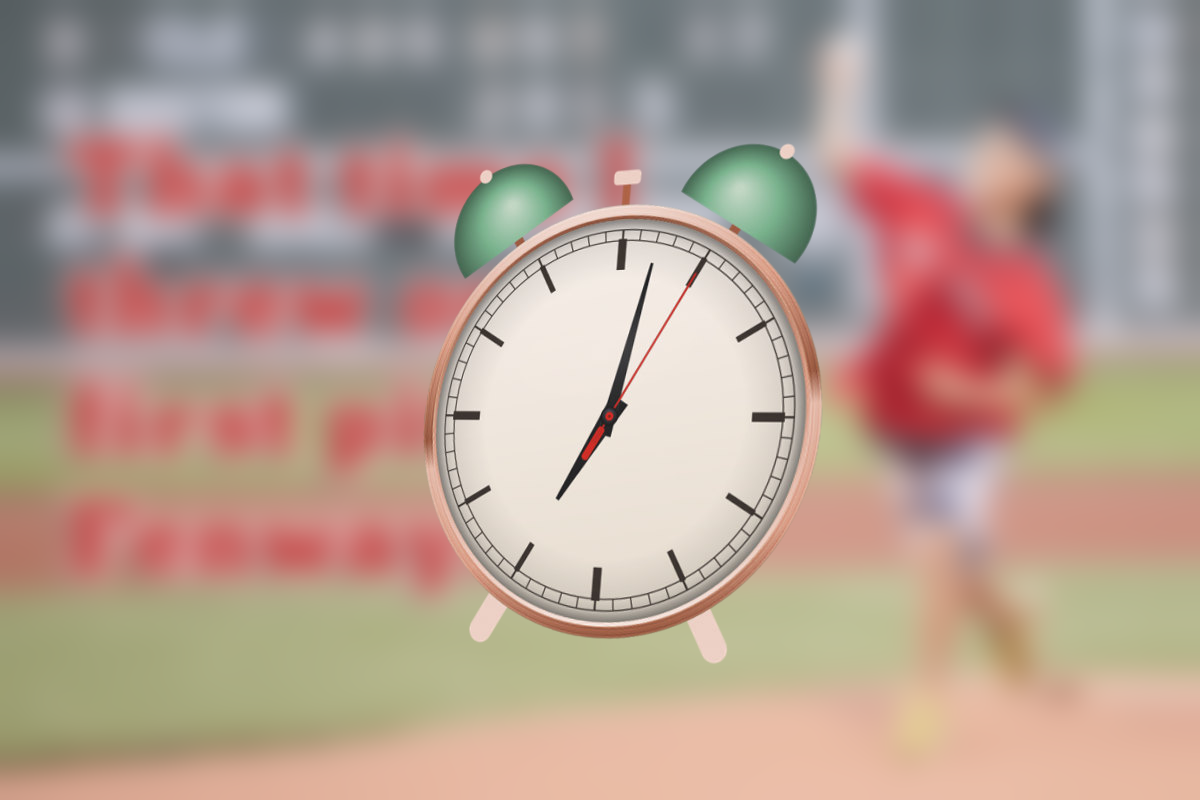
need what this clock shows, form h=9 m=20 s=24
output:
h=7 m=2 s=5
